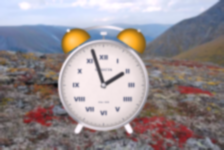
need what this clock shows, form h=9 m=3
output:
h=1 m=57
